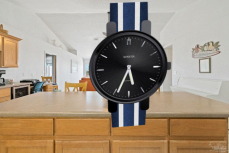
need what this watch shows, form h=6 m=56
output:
h=5 m=34
